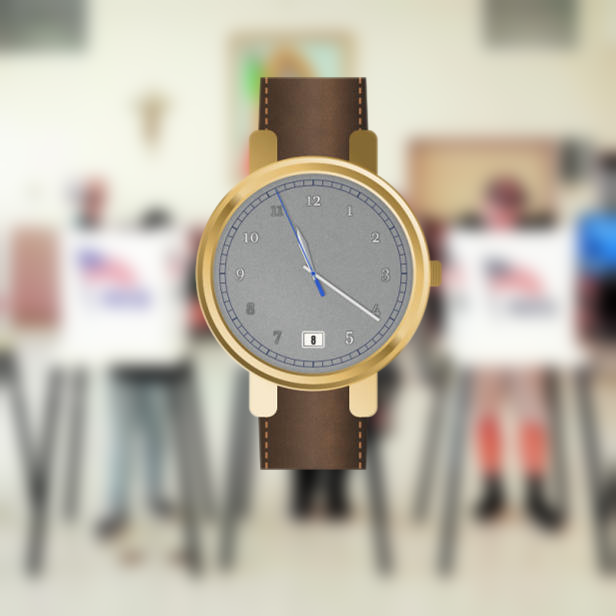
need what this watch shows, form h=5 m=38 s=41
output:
h=11 m=20 s=56
